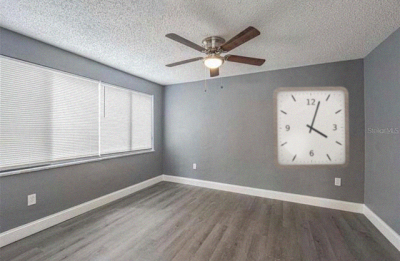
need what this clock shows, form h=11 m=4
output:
h=4 m=3
